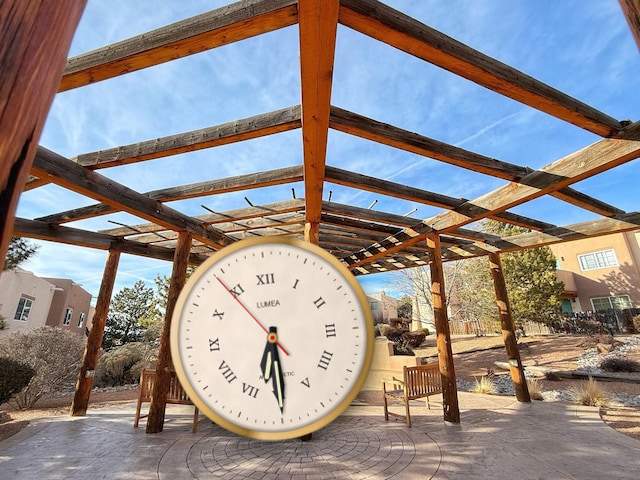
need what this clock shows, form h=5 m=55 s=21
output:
h=6 m=29 s=54
